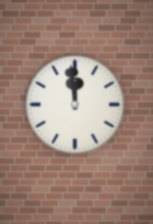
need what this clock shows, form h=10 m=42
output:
h=11 m=59
